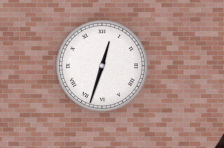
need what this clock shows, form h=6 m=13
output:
h=12 m=33
